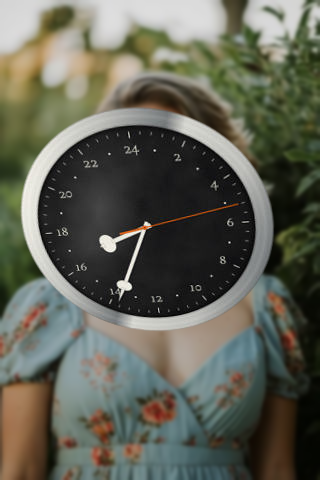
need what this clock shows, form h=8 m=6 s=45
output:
h=16 m=34 s=13
